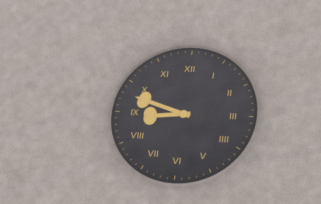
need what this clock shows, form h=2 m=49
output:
h=8 m=48
